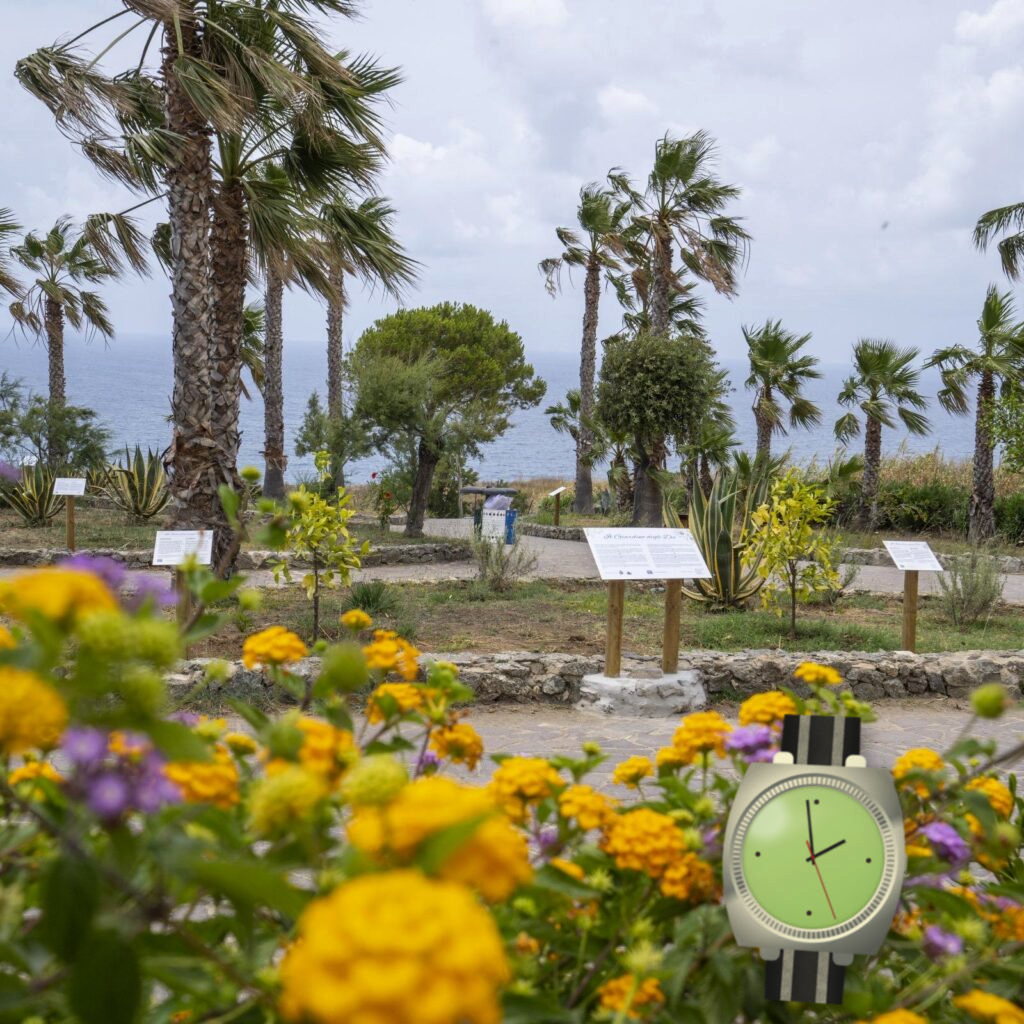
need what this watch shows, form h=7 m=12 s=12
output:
h=1 m=58 s=26
